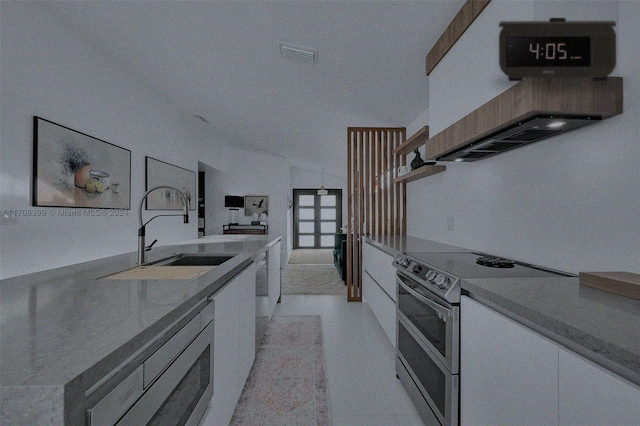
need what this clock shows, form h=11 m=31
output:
h=4 m=5
